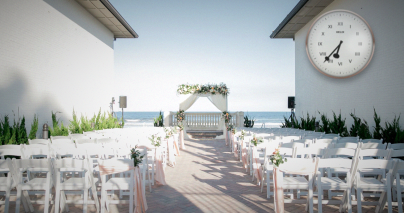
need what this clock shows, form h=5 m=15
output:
h=6 m=37
